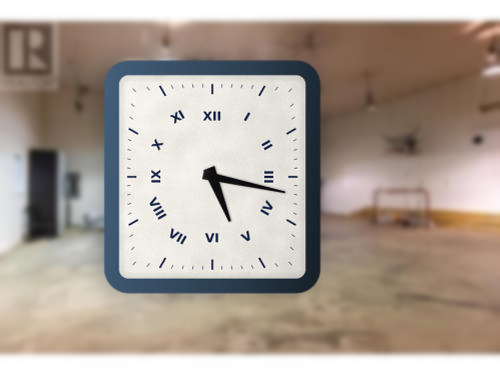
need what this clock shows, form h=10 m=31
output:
h=5 m=17
